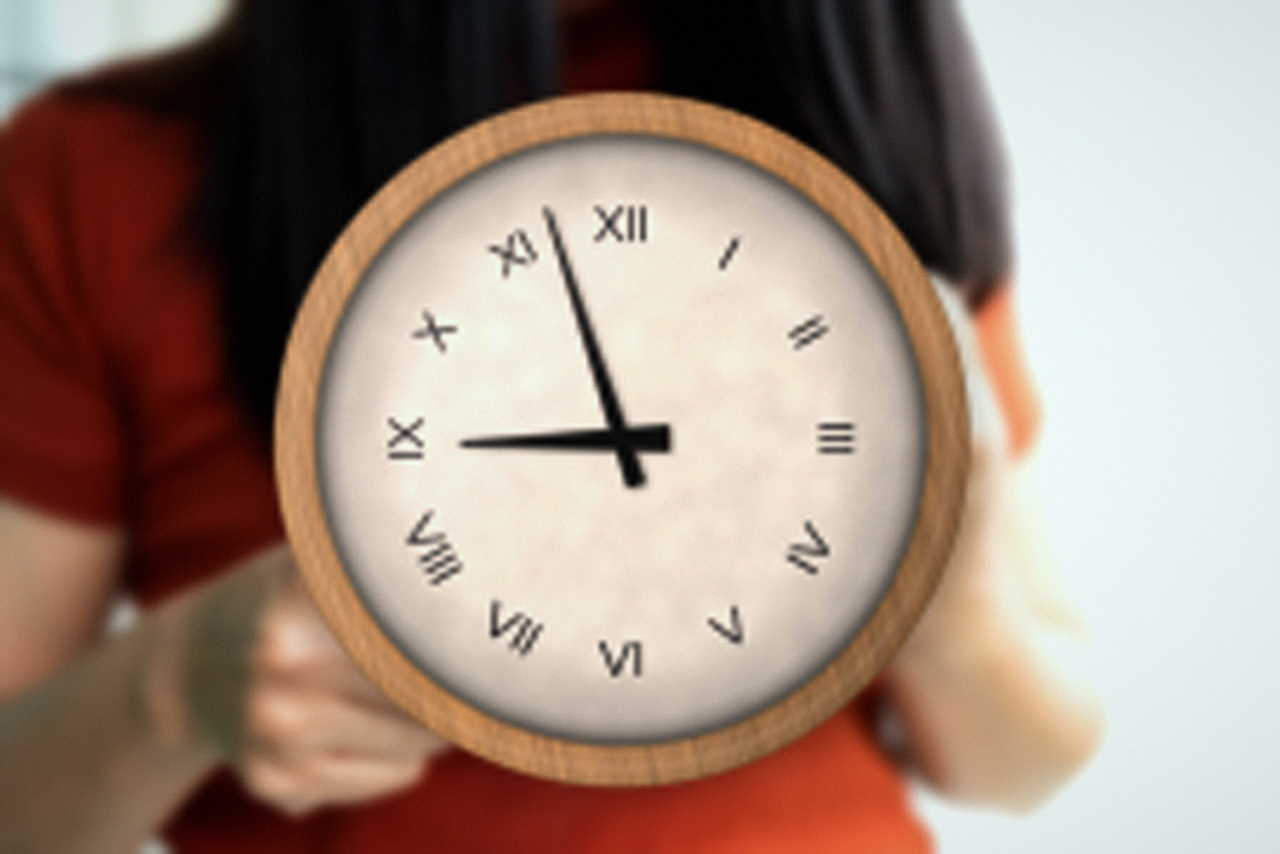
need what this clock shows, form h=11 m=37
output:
h=8 m=57
